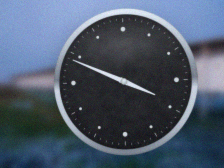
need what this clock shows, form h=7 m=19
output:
h=3 m=49
